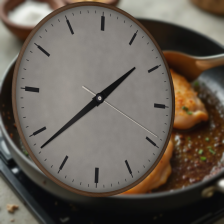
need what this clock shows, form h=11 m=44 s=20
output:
h=1 m=38 s=19
